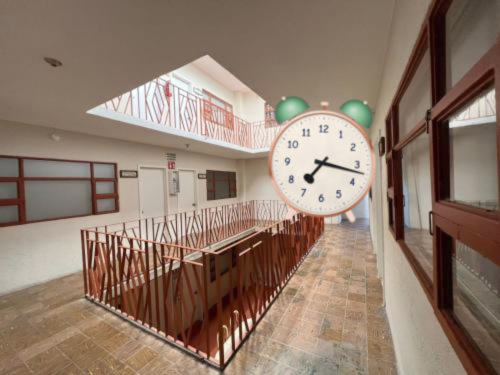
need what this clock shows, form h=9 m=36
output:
h=7 m=17
